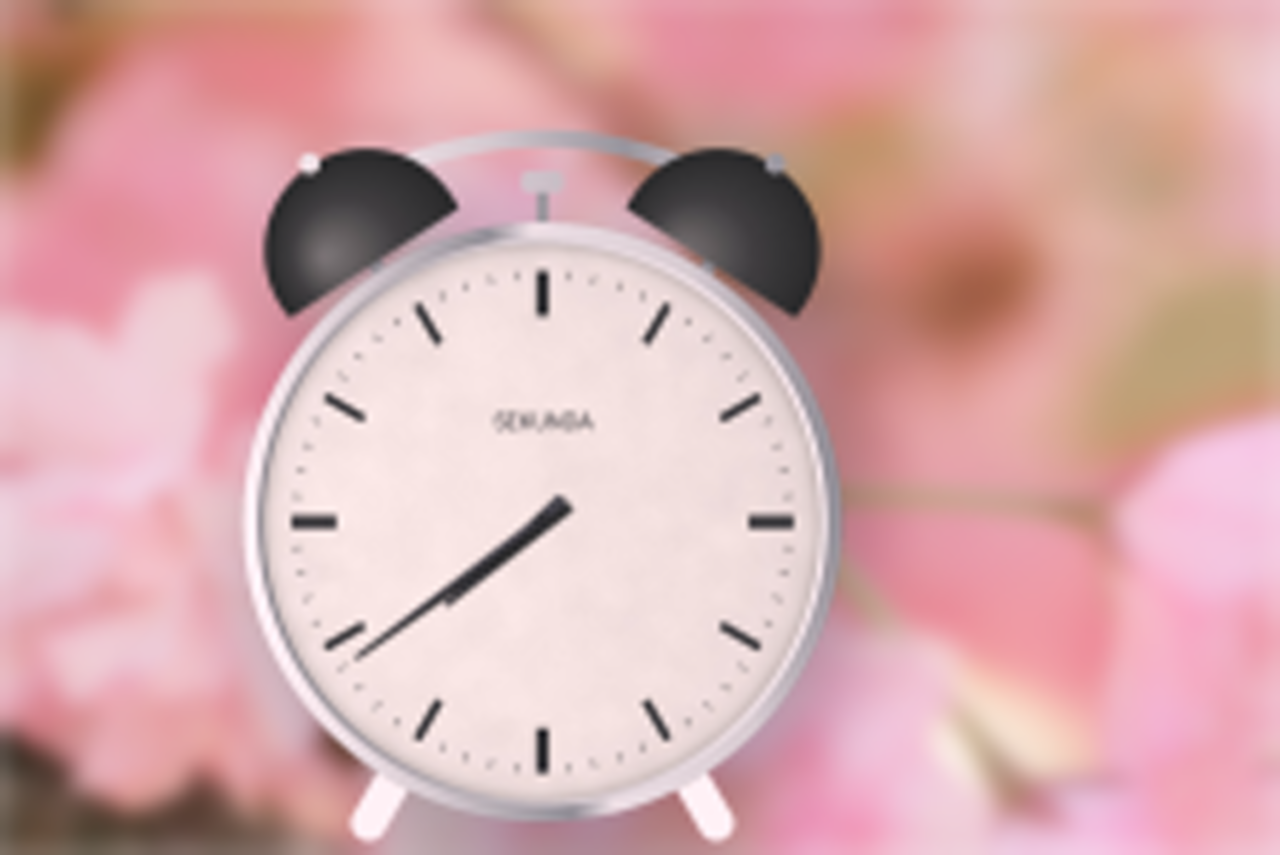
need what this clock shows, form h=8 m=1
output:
h=7 m=39
